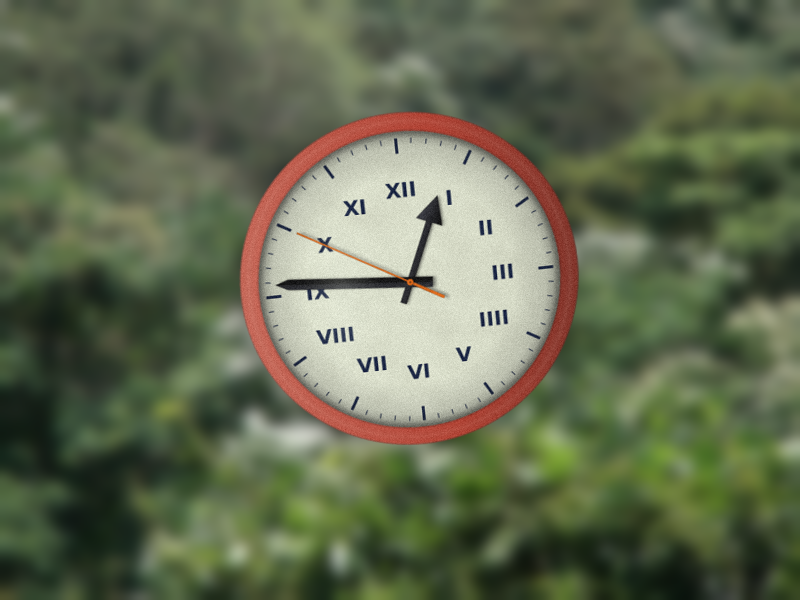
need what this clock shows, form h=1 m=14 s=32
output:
h=12 m=45 s=50
